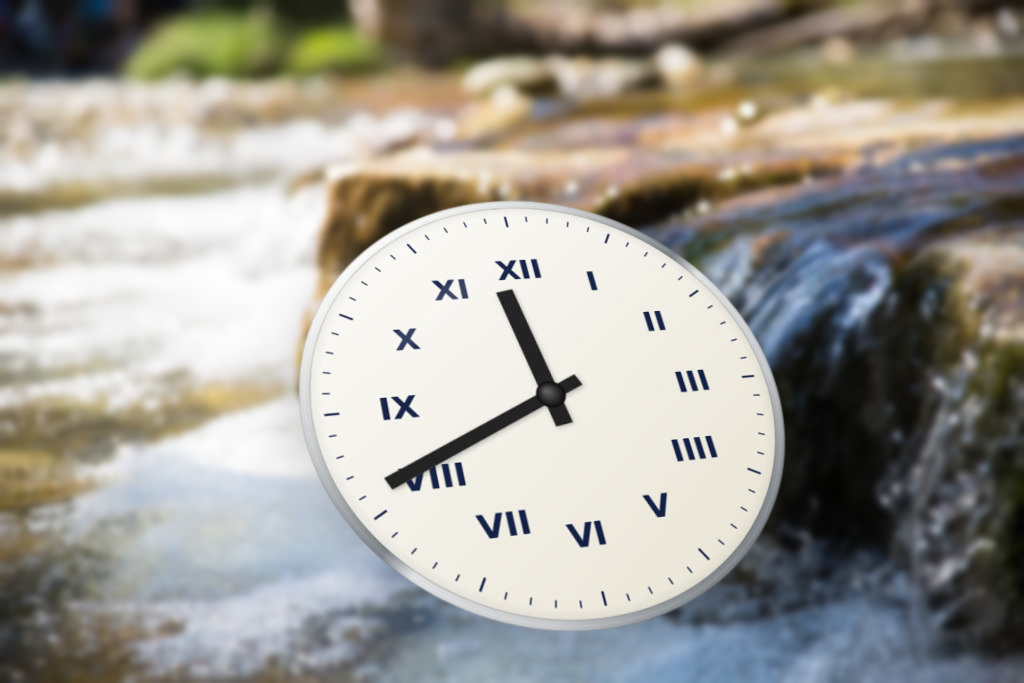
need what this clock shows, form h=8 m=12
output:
h=11 m=41
